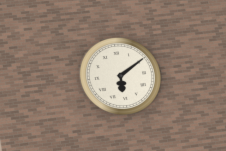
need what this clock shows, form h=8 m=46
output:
h=6 m=10
